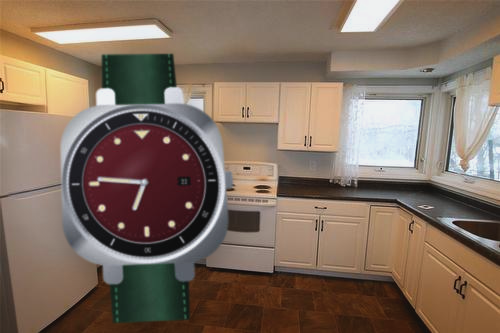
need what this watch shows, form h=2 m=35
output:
h=6 m=46
